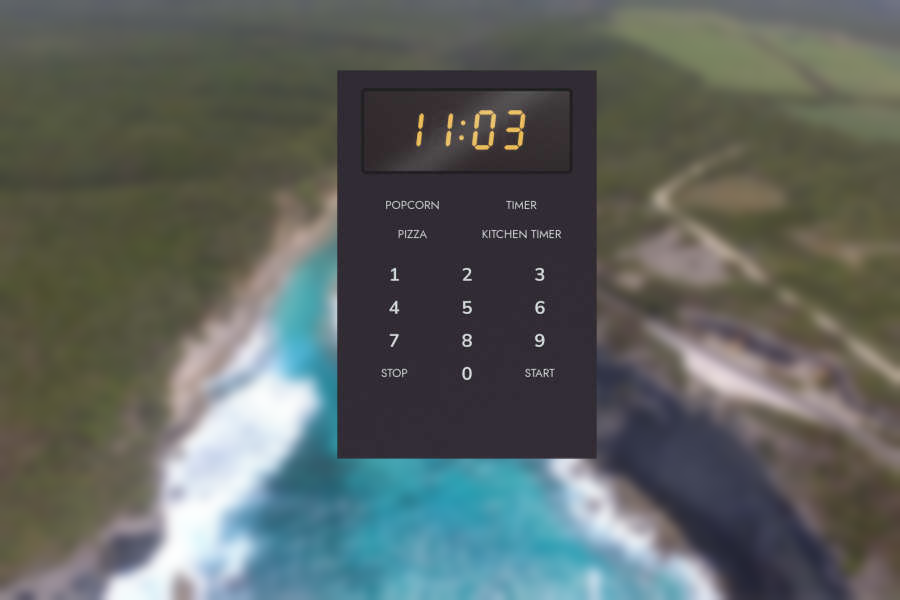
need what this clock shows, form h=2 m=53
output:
h=11 m=3
